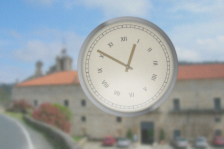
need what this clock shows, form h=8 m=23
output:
h=12 m=51
